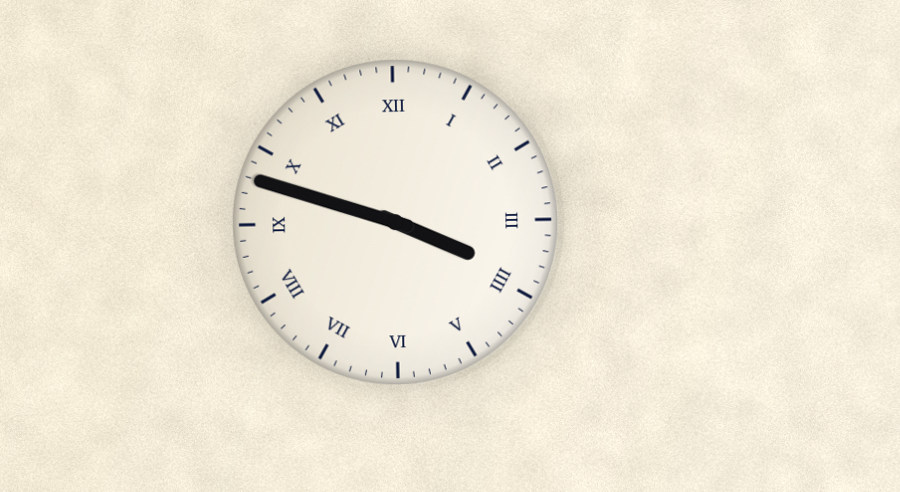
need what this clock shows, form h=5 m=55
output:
h=3 m=48
